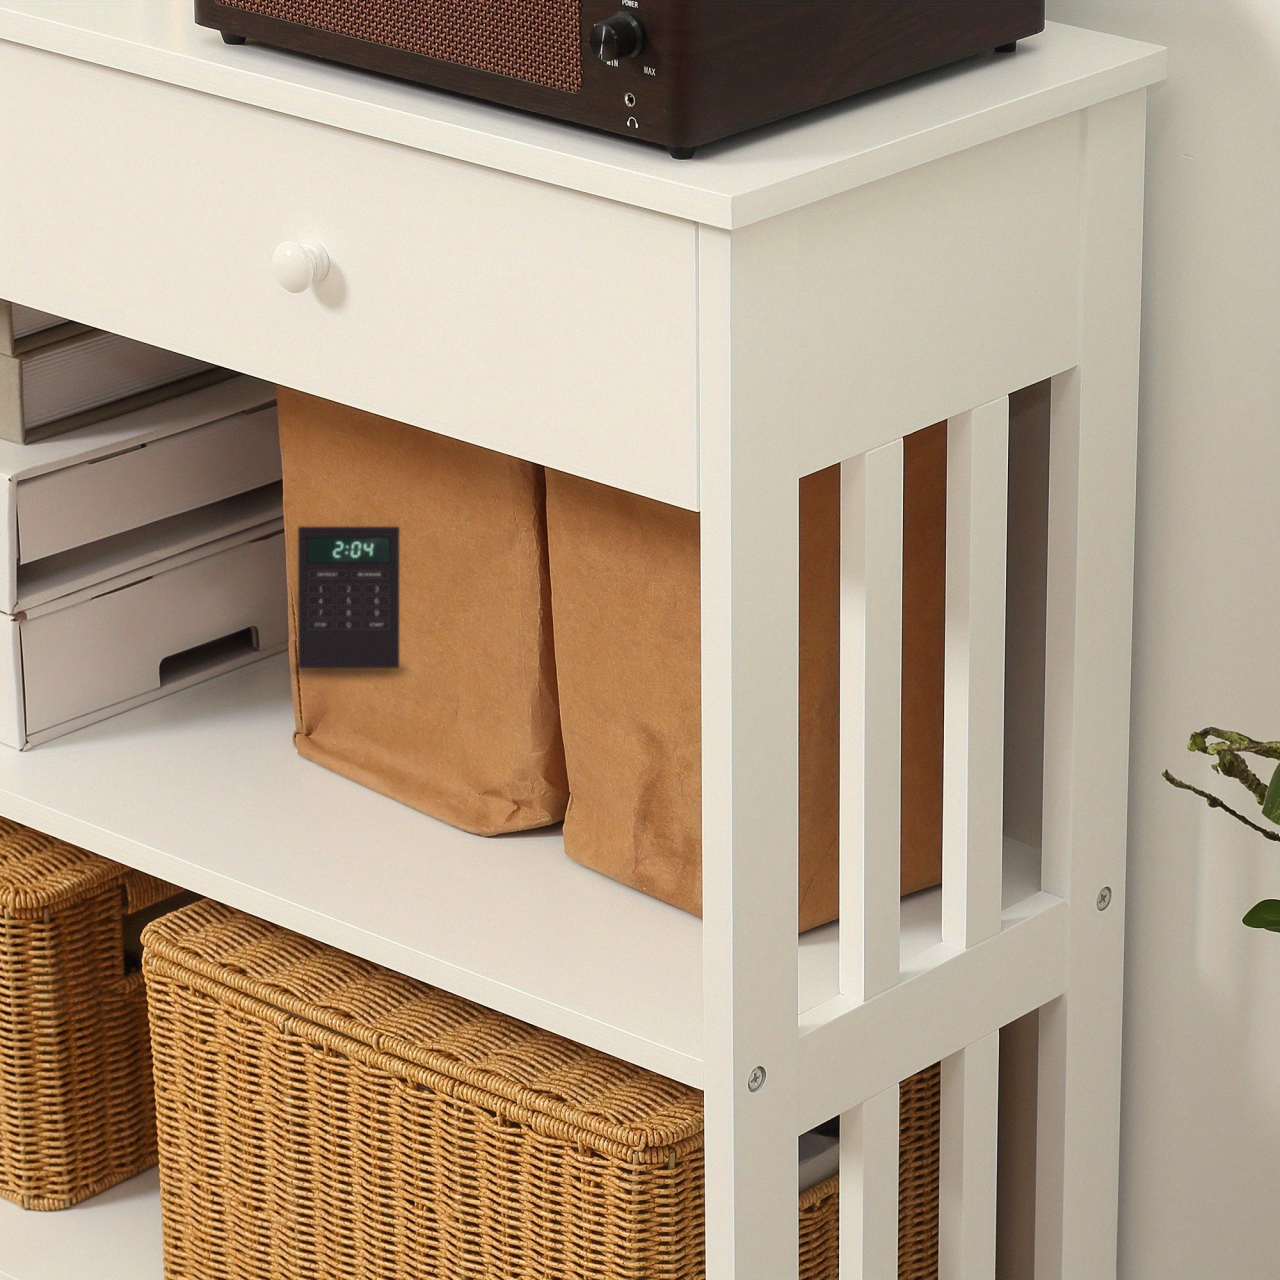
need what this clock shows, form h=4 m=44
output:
h=2 m=4
